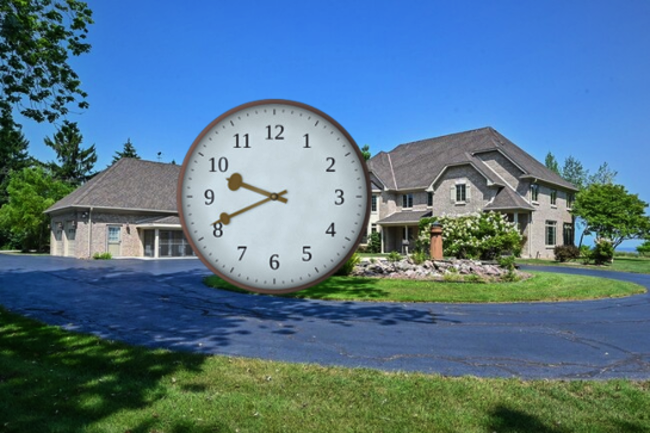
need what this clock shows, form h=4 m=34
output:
h=9 m=41
